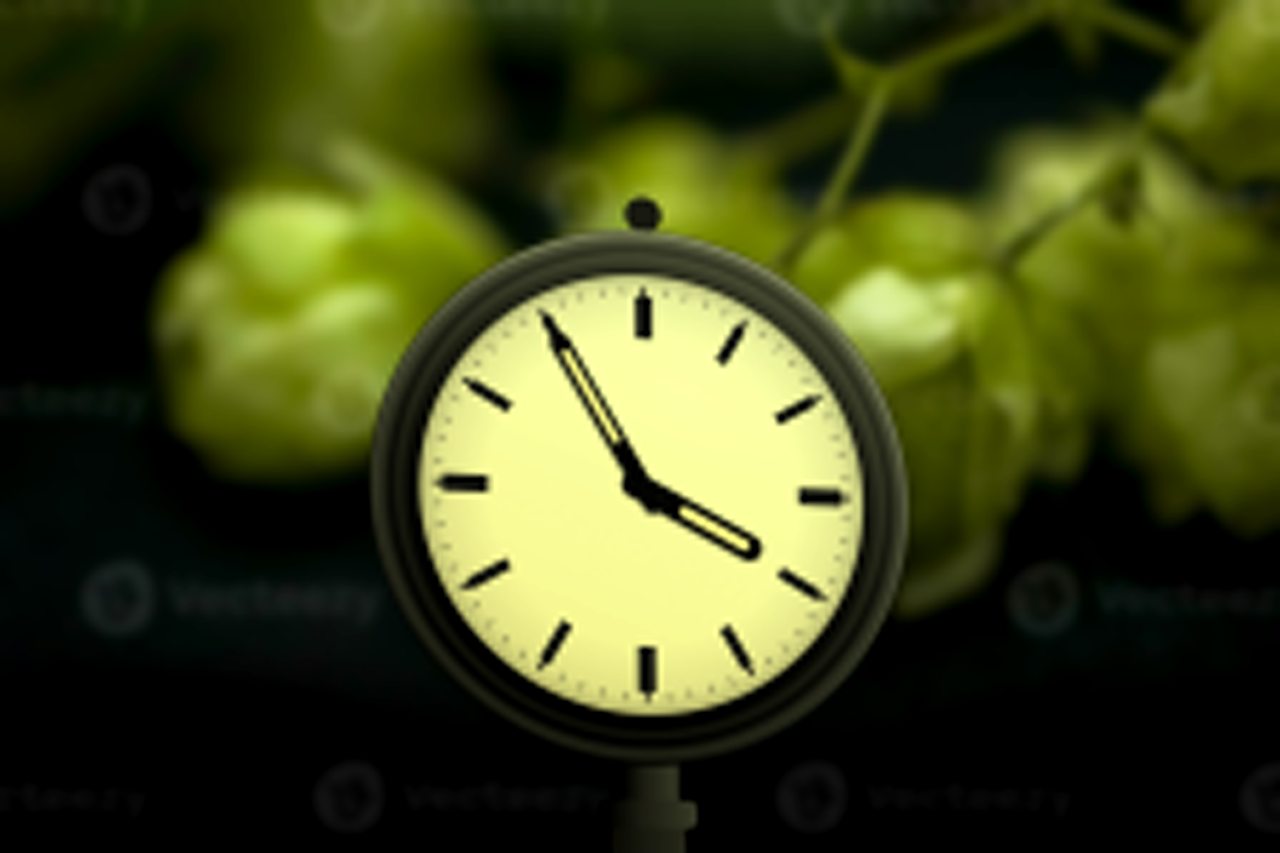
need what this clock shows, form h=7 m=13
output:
h=3 m=55
